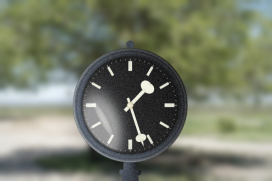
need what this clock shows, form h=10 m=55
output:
h=1 m=27
